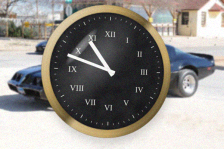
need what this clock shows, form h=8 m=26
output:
h=10 m=48
